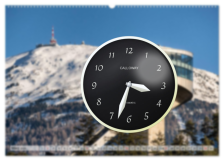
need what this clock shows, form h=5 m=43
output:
h=3 m=33
